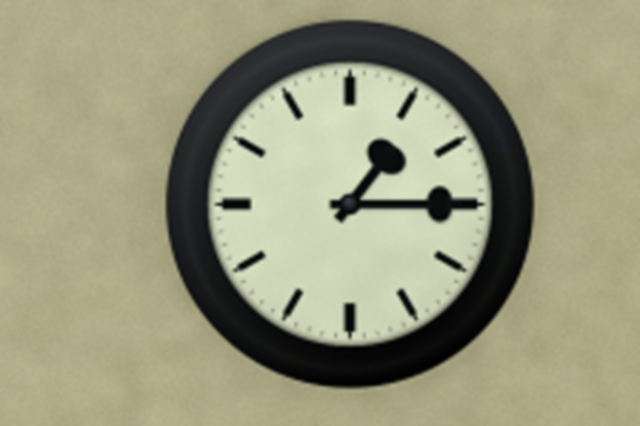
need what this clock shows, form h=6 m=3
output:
h=1 m=15
